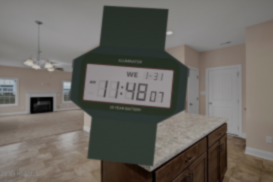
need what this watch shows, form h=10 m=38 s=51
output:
h=11 m=48 s=7
